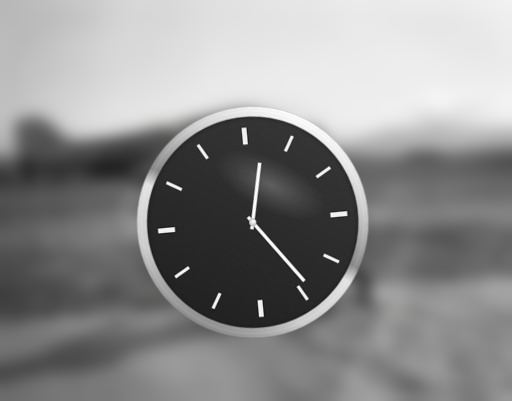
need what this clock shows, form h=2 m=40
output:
h=12 m=24
